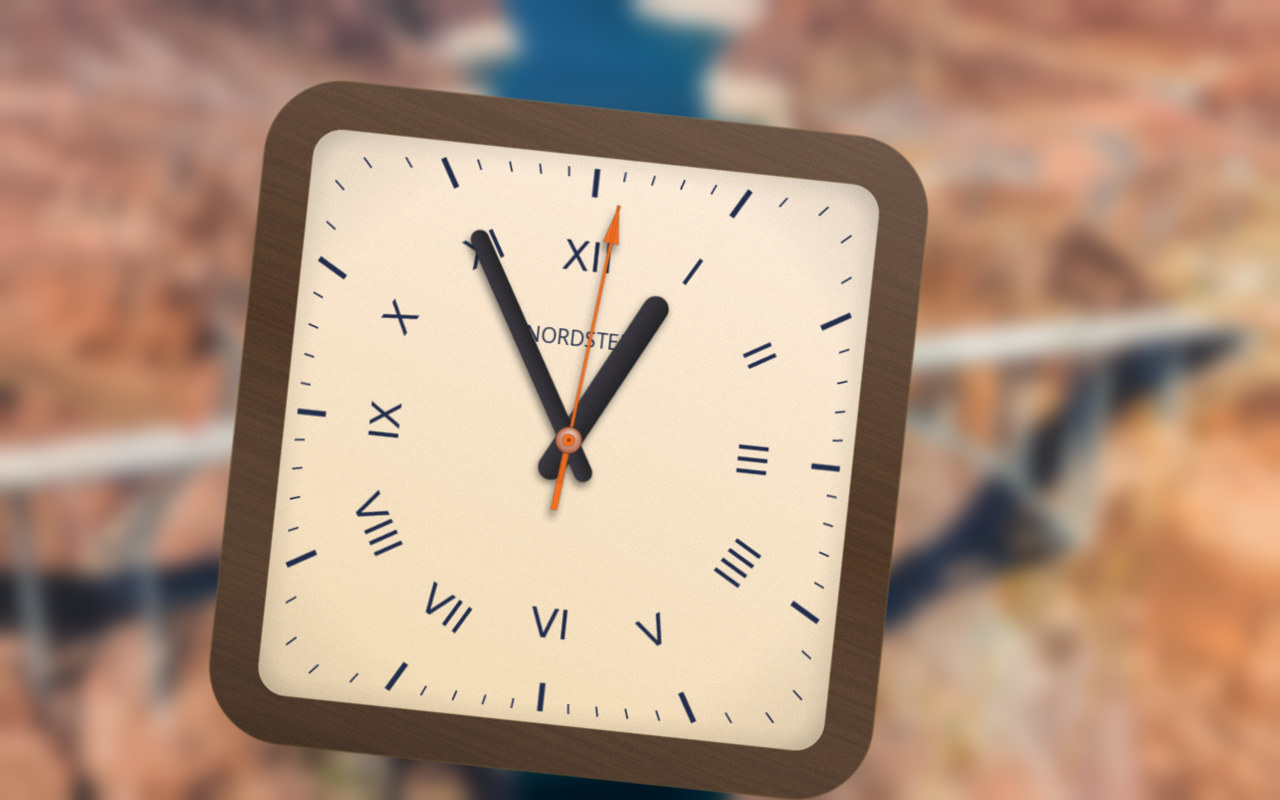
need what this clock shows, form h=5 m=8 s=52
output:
h=12 m=55 s=1
